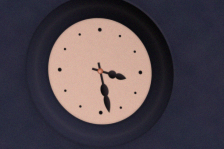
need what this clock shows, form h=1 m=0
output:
h=3 m=28
